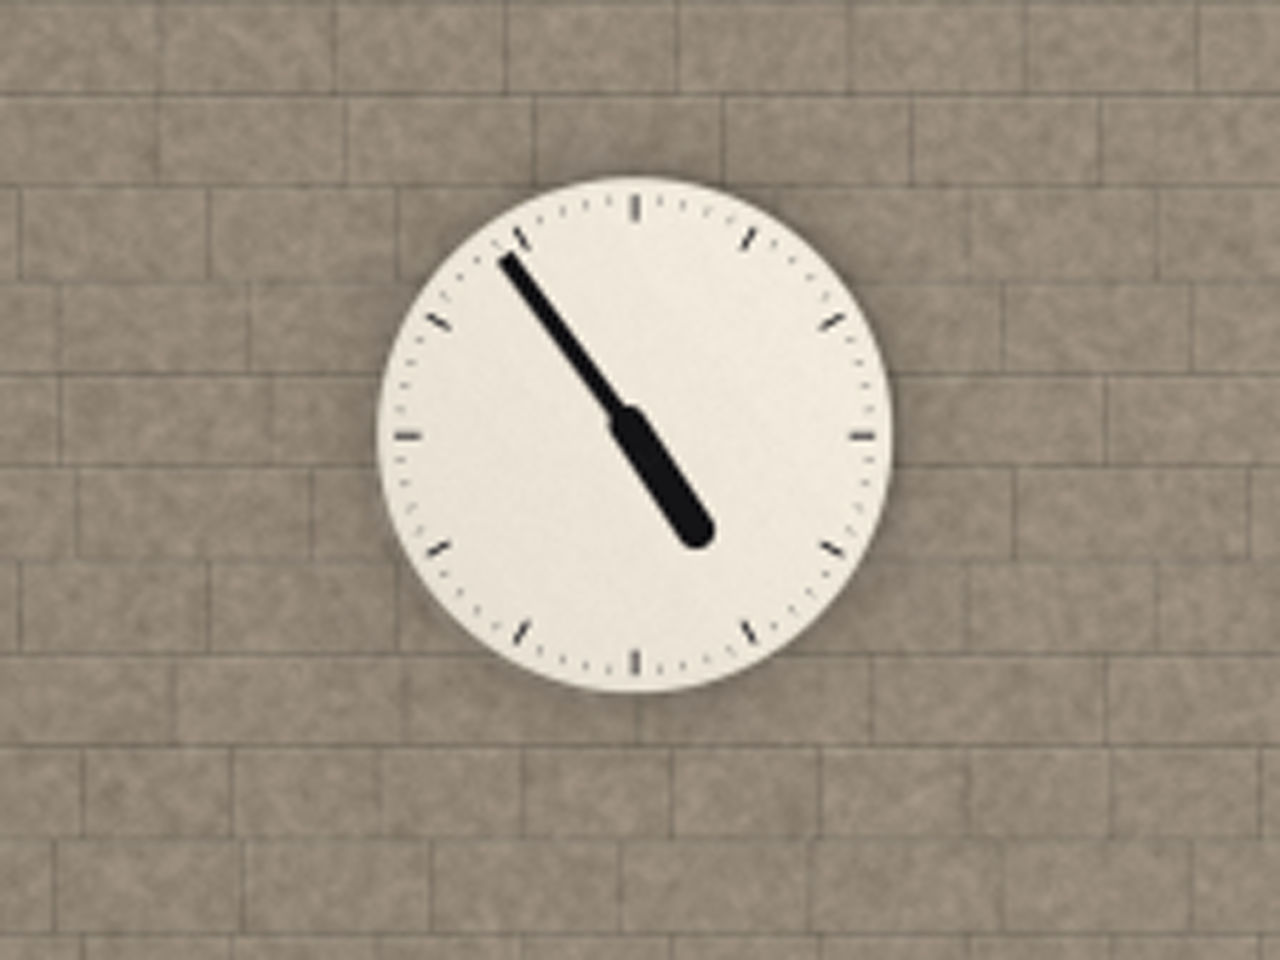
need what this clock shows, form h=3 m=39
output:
h=4 m=54
